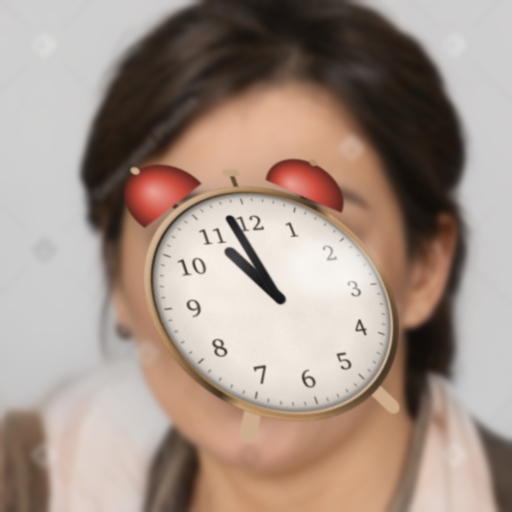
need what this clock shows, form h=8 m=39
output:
h=10 m=58
